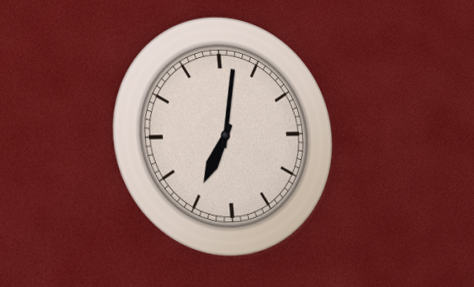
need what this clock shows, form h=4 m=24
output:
h=7 m=2
